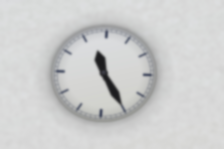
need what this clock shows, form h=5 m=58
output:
h=11 m=25
